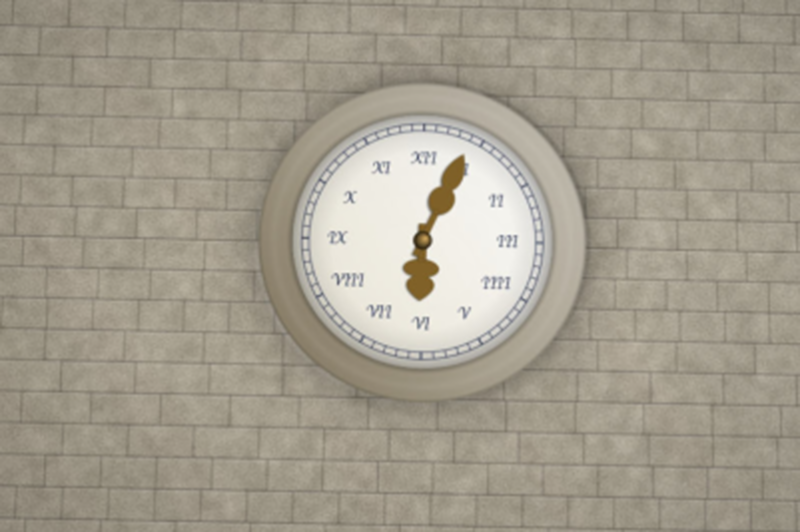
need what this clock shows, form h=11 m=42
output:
h=6 m=4
